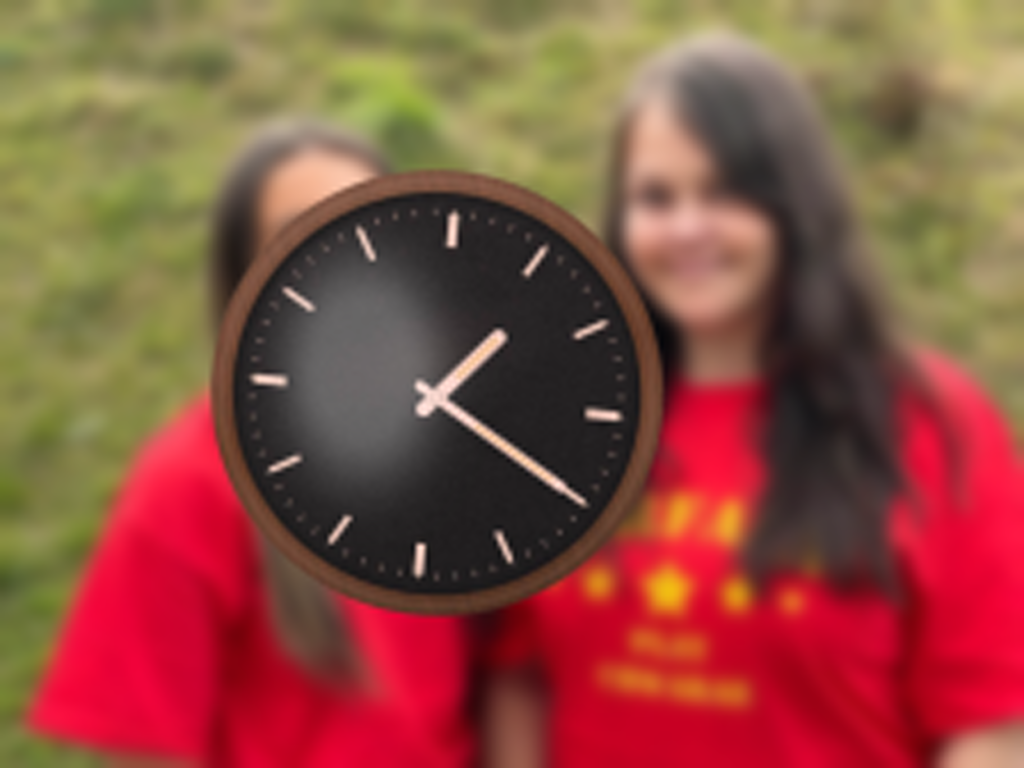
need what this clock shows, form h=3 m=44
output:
h=1 m=20
